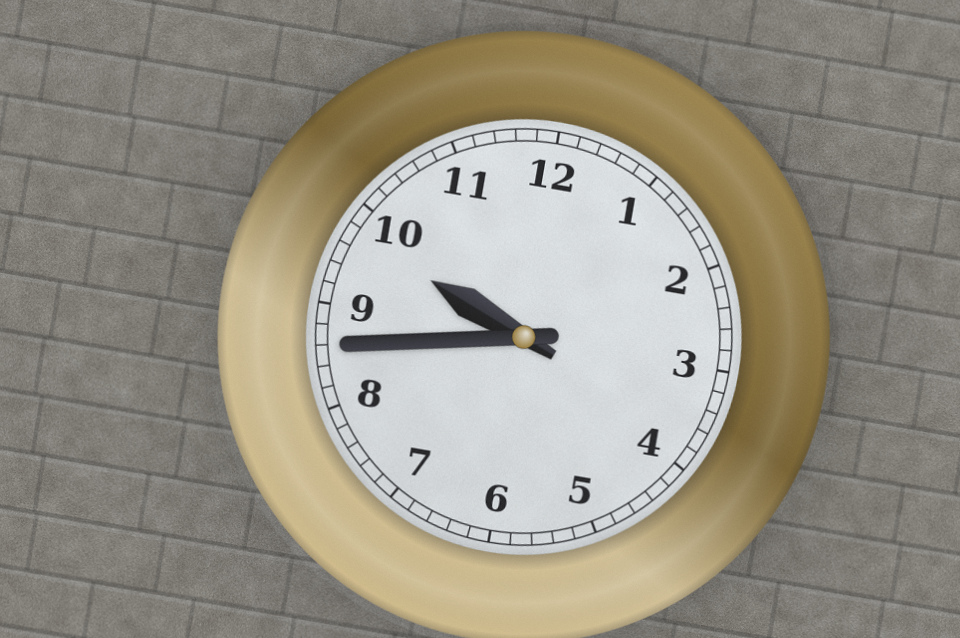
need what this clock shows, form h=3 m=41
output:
h=9 m=43
